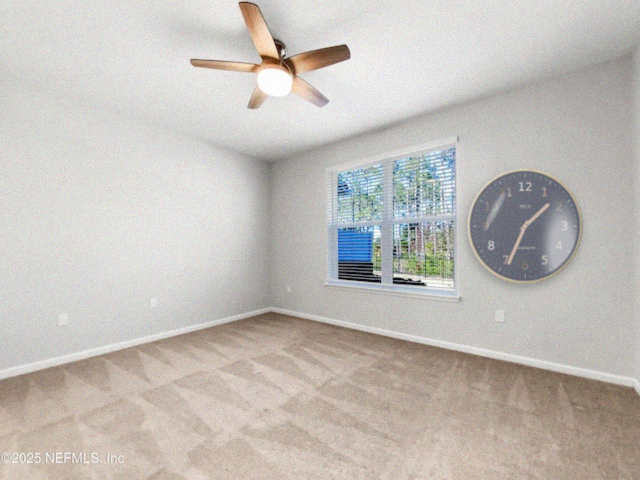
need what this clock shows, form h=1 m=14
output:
h=1 m=34
